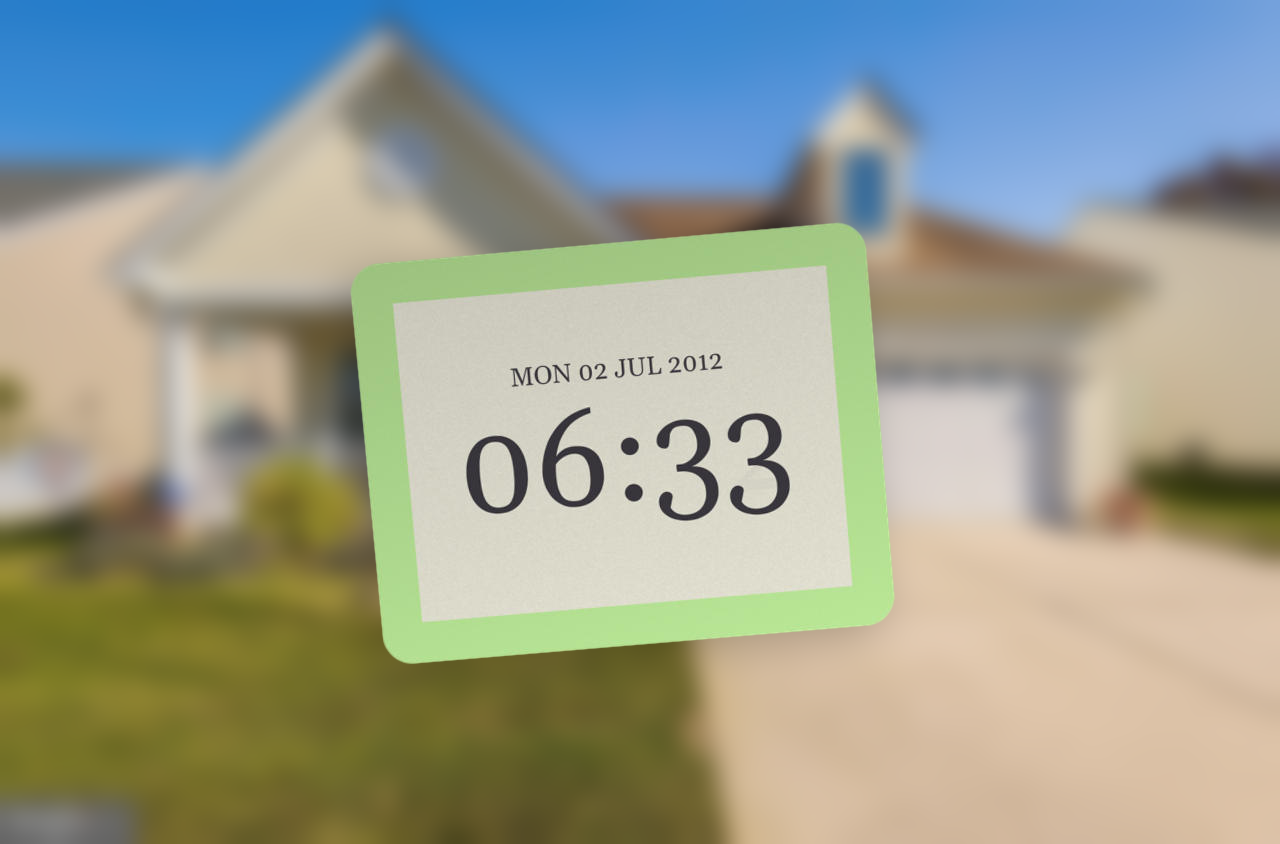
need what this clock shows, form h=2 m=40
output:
h=6 m=33
